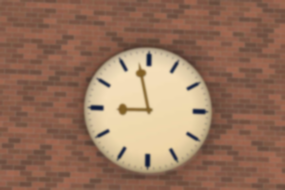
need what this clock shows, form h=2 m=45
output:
h=8 m=58
